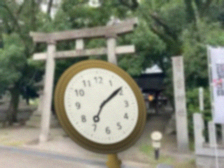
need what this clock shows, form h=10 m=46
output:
h=7 m=9
